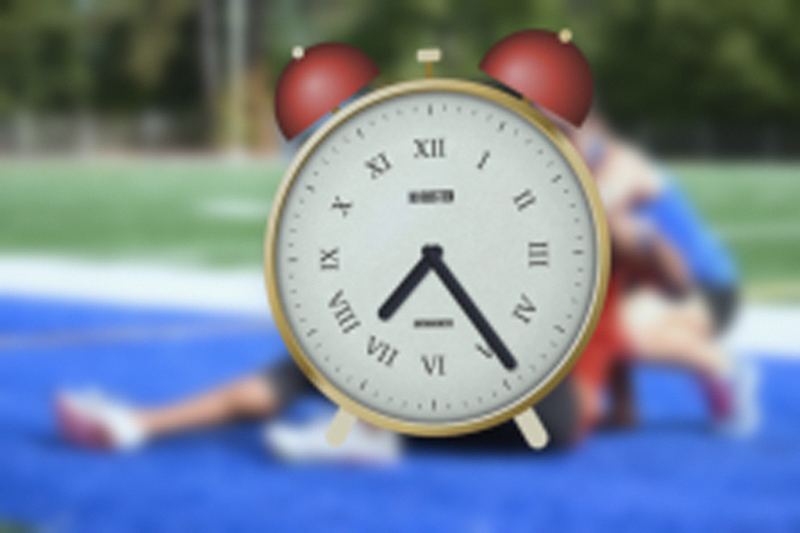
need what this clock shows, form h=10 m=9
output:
h=7 m=24
